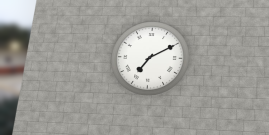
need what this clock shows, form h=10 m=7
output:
h=7 m=10
